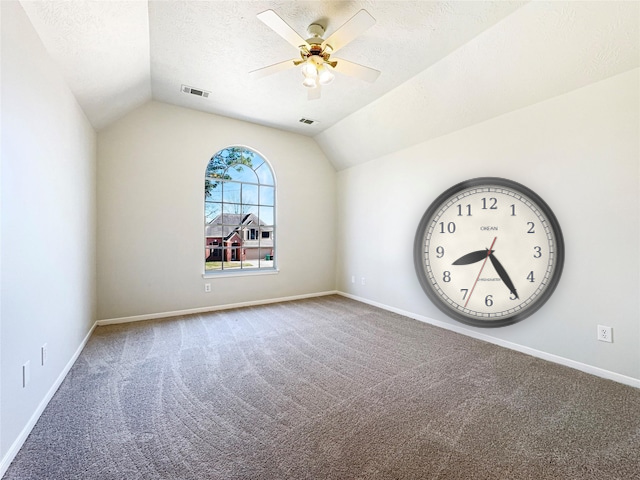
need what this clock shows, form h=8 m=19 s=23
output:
h=8 m=24 s=34
